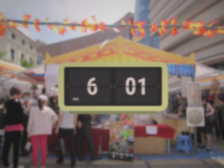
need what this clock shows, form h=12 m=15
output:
h=6 m=1
